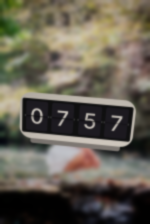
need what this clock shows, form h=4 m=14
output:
h=7 m=57
